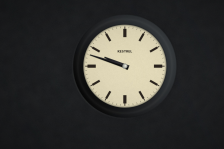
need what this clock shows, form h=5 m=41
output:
h=9 m=48
